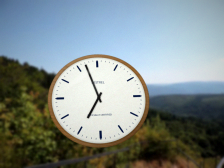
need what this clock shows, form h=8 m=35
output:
h=6 m=57
